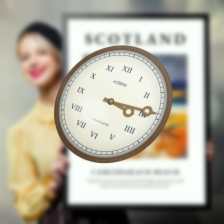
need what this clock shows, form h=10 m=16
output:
h=3 m=14
